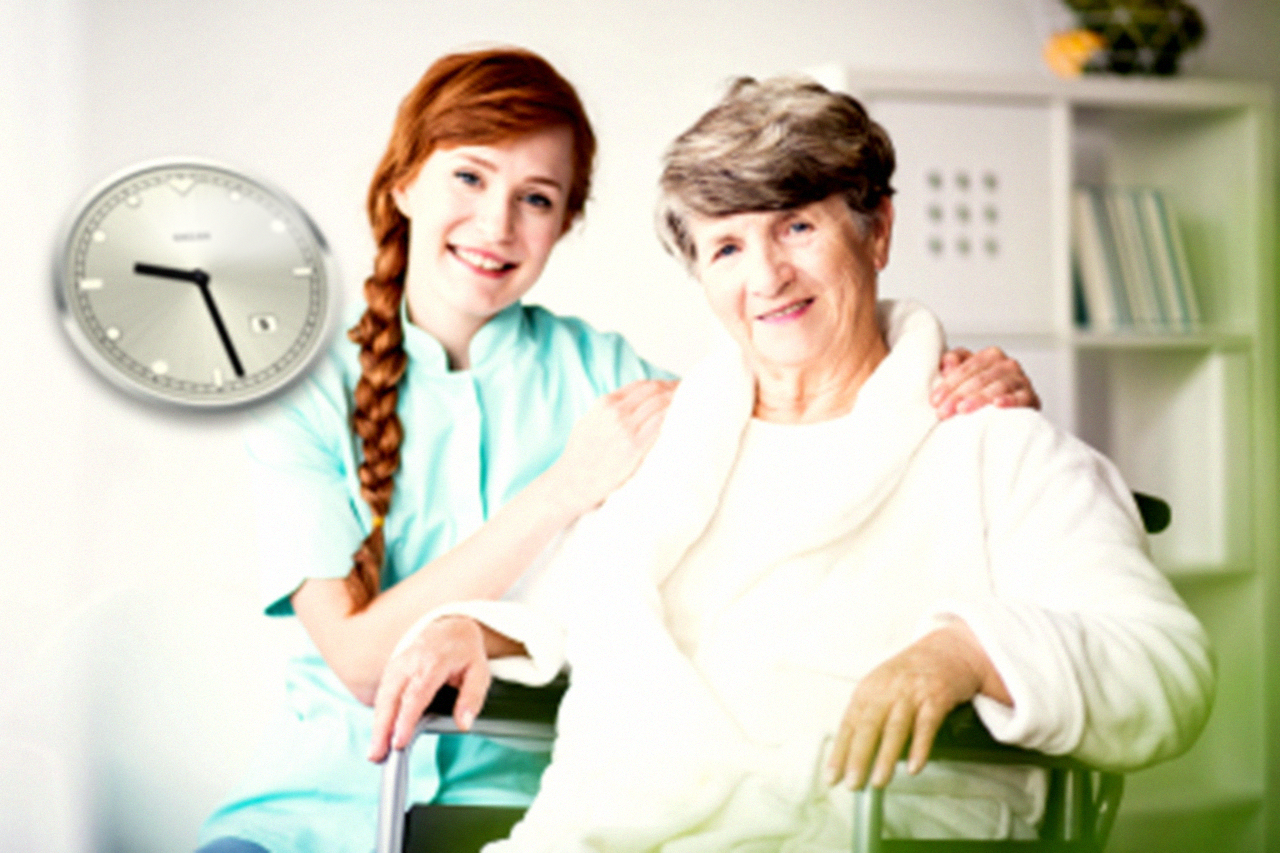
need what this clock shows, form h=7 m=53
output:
h=9 m=28
